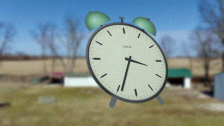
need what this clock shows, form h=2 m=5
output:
h=3 m=34
